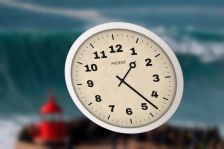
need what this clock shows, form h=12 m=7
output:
h=1 m=23
